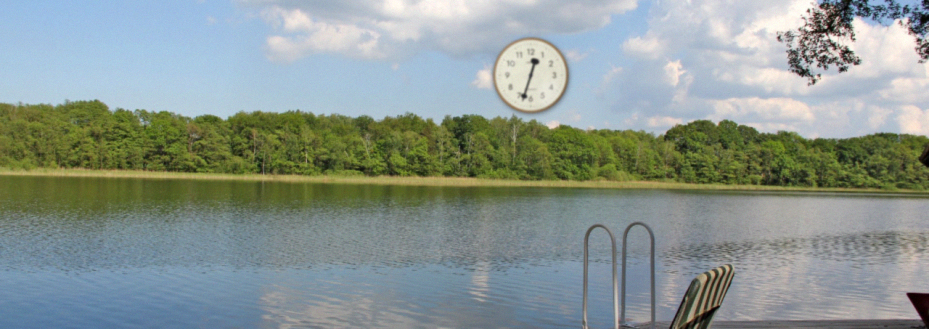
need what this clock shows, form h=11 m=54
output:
h=12 m=33
